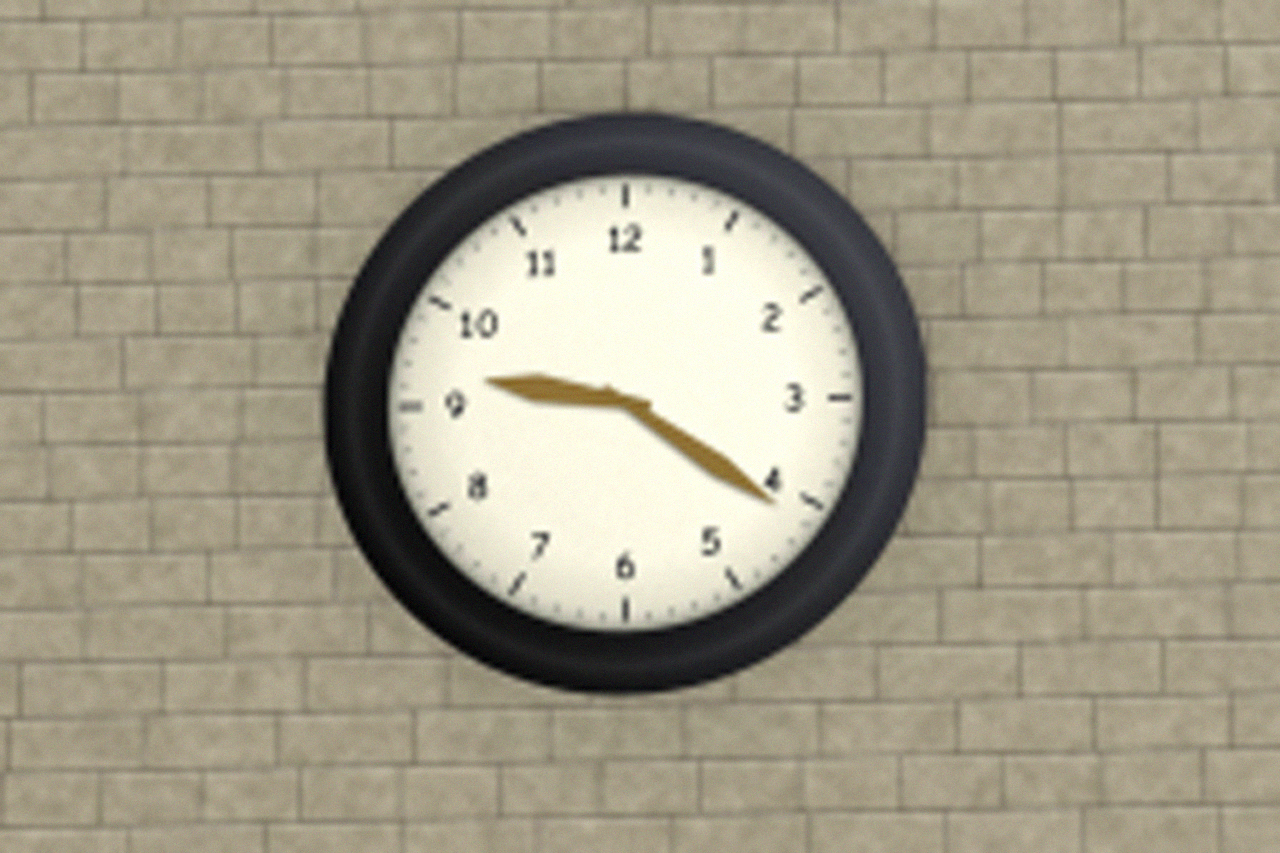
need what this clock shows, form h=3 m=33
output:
h=9 m=21
